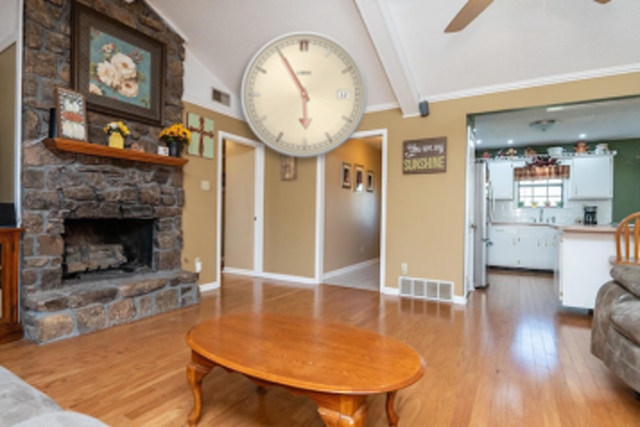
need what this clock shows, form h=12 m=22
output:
h=5 m=55
